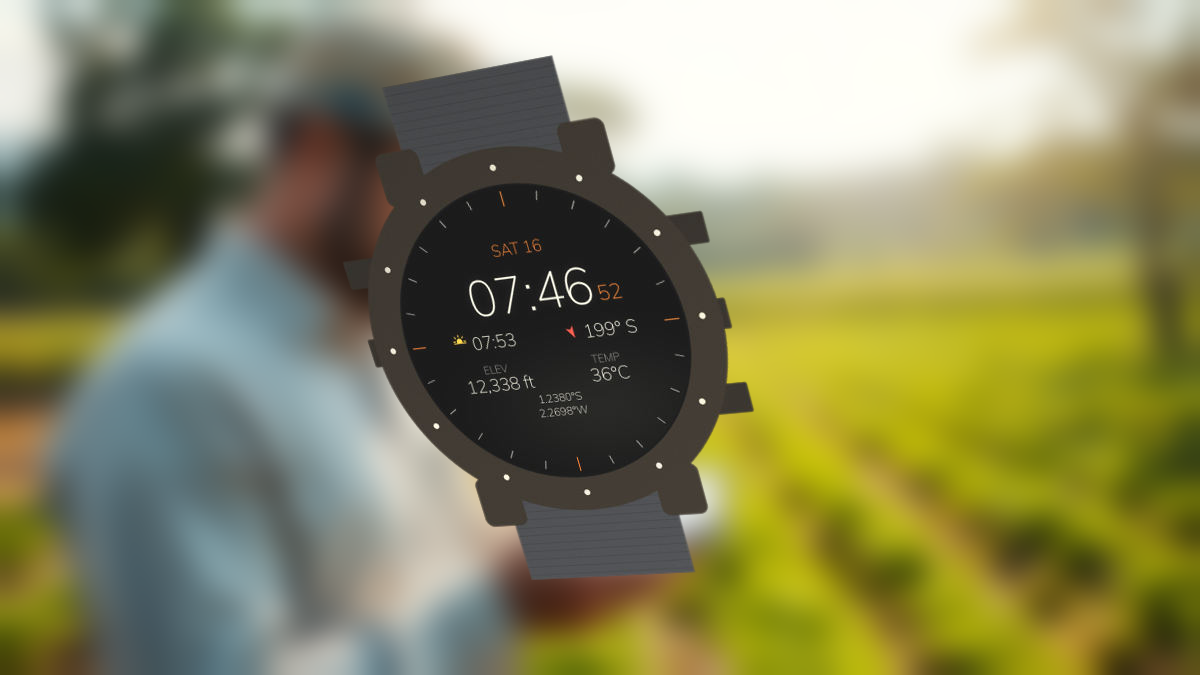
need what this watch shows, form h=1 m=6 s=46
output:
h=7 m=46 s=52
